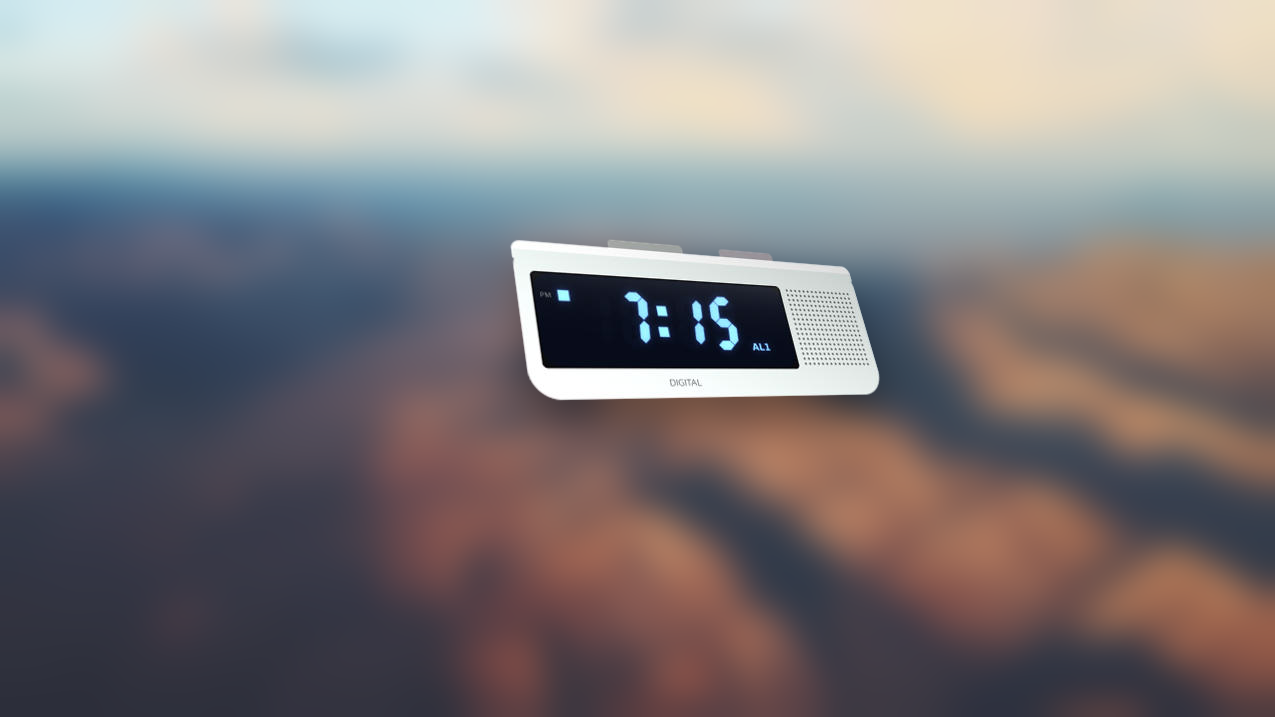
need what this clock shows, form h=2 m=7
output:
h=7 m=15
